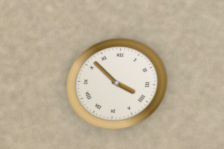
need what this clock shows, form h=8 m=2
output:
h=3 m=52
